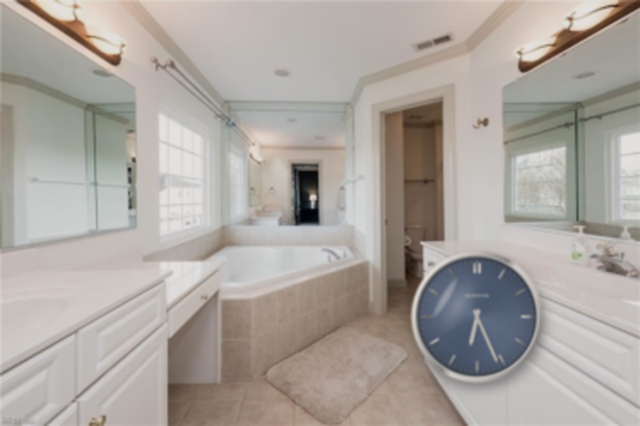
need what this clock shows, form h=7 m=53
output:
h=6 m=26
